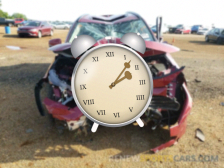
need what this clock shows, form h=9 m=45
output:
h=2 m=7
